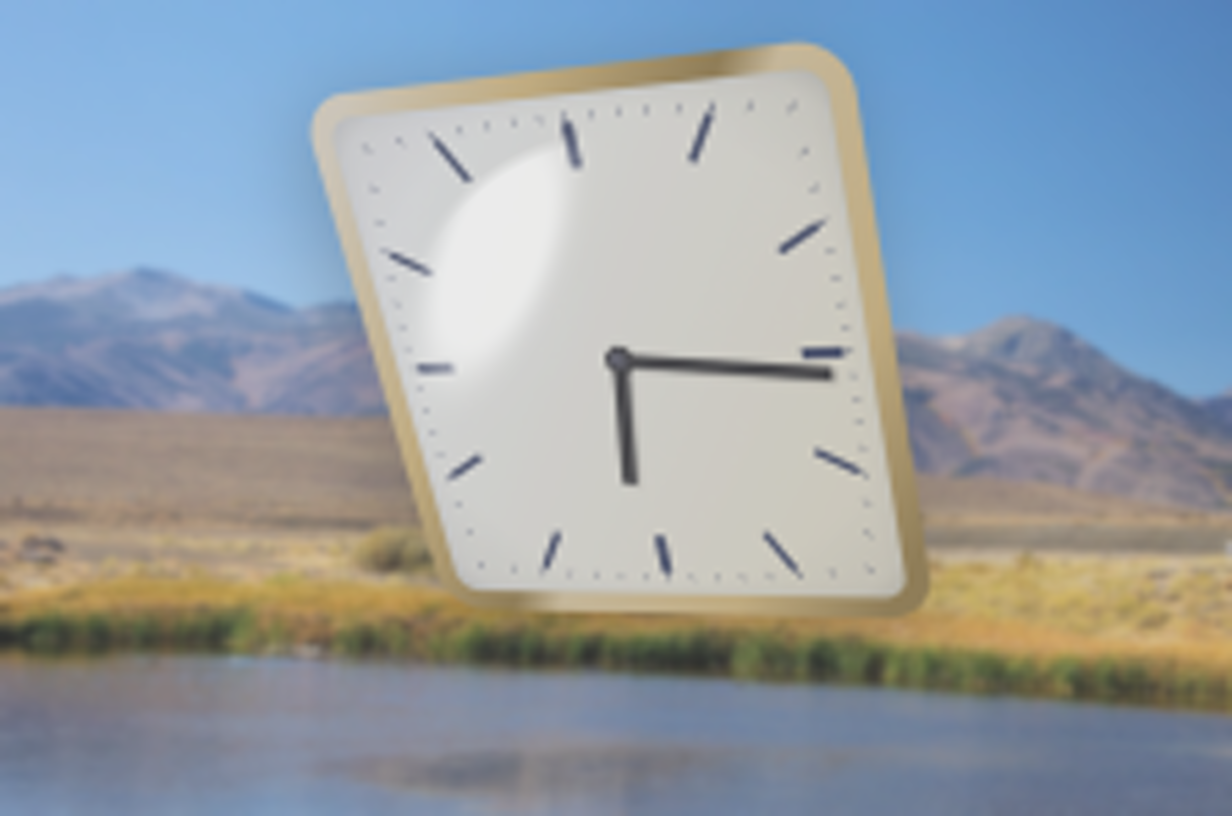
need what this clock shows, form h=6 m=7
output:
h=6 m=16
